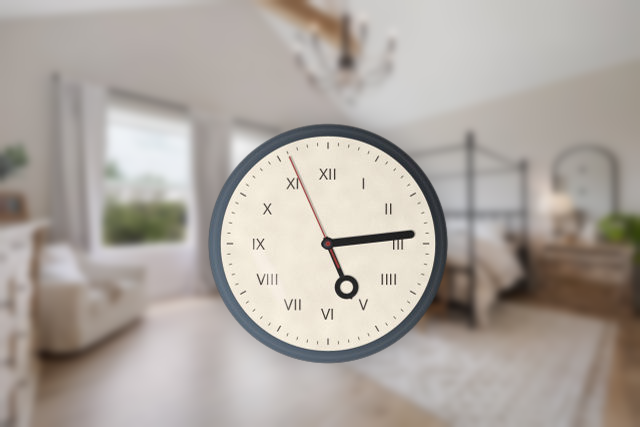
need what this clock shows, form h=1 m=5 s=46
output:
h=5 m=13 s=56
